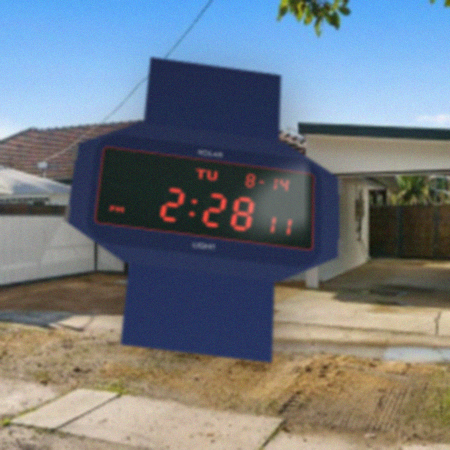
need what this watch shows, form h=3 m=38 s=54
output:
h=2 m=28 s=11
